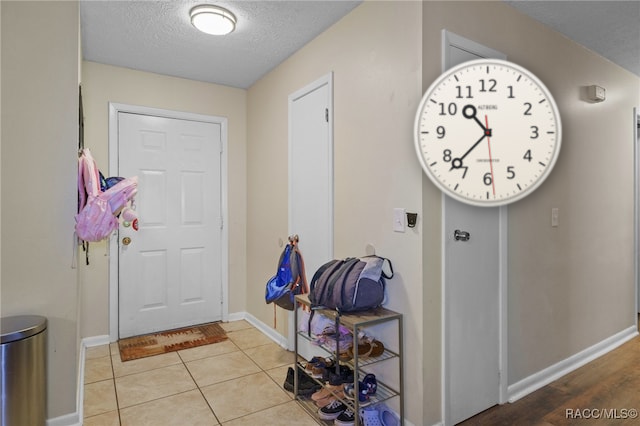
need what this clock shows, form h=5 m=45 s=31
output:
h=10 m=37 s=29
